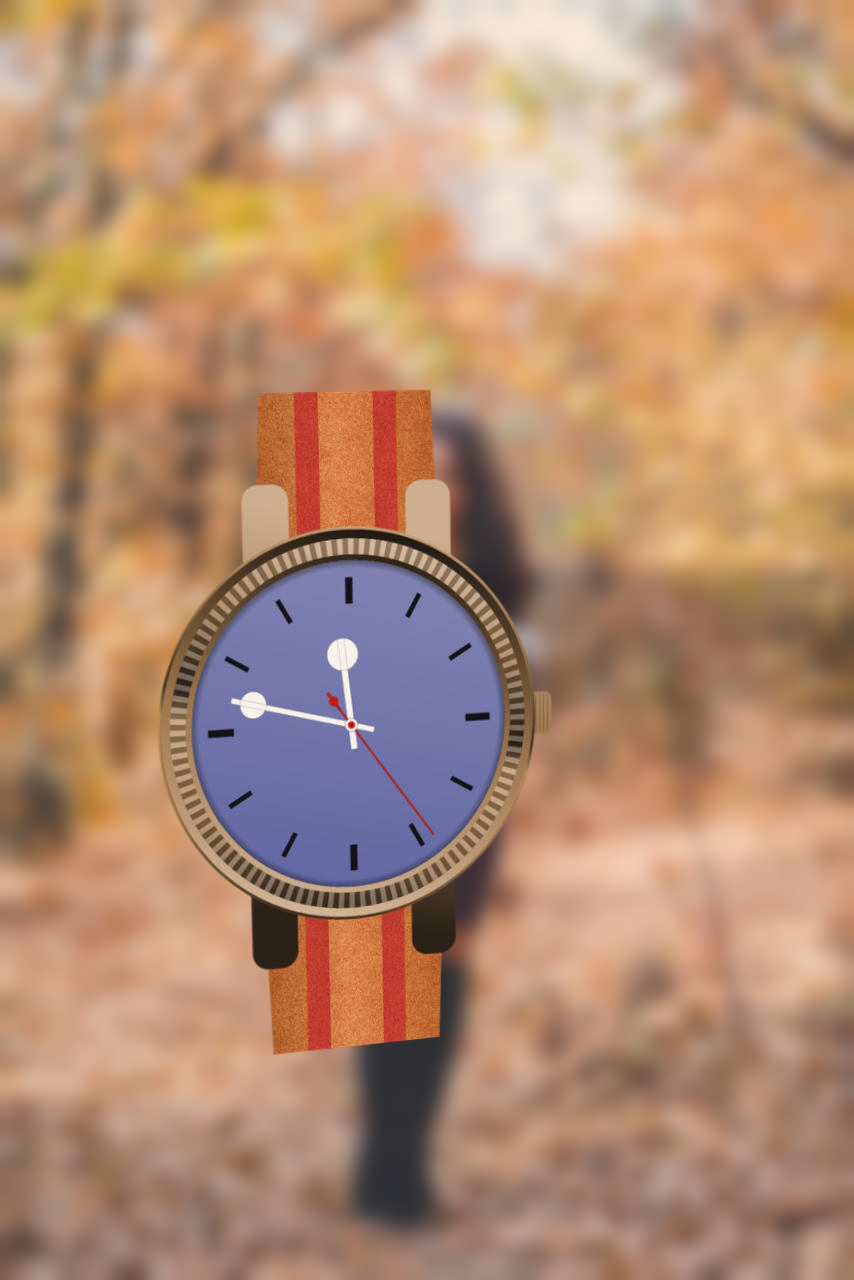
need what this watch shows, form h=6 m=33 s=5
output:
h=11 m=47 s=24
